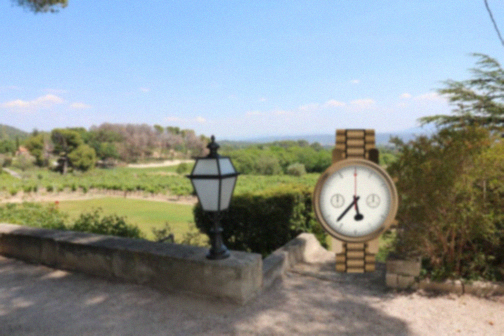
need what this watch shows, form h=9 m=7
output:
h=5 m=37
